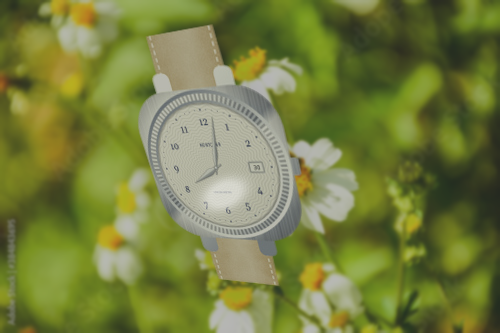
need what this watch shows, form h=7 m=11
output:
h=8 m=2
